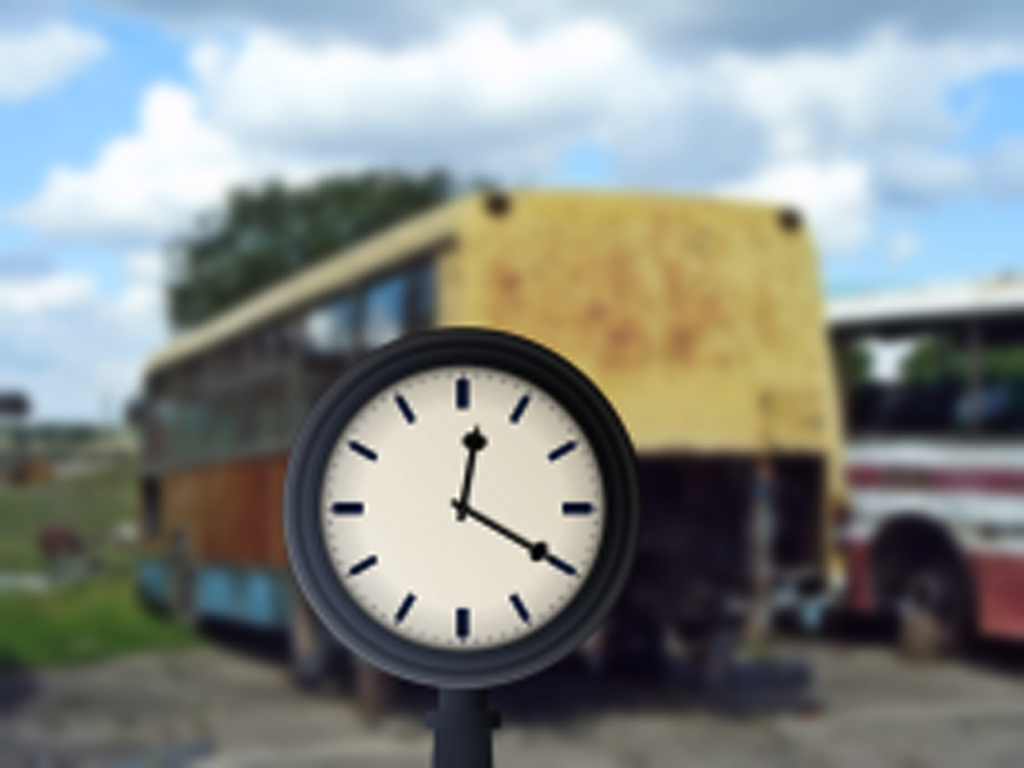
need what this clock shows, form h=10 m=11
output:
h=12 m=20
